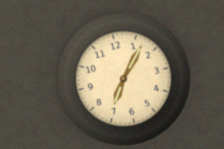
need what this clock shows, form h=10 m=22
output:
h=7 m=7
